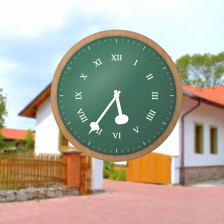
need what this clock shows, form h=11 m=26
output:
h=5 m=36
